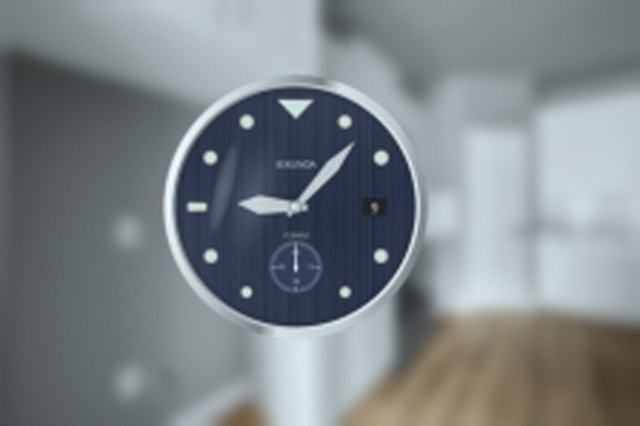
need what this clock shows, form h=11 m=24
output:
h=9 m=7
